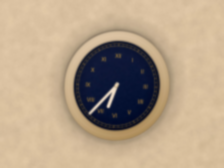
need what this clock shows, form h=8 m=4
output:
h=6 m=37
